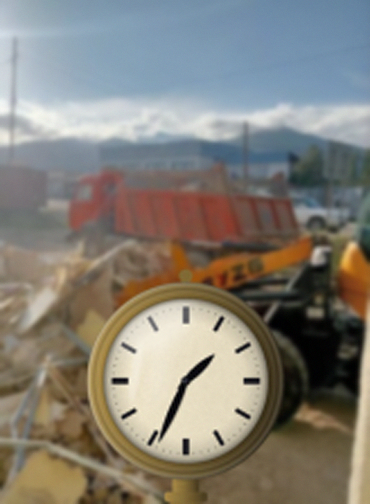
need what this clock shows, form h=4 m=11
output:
h=1 m=34
